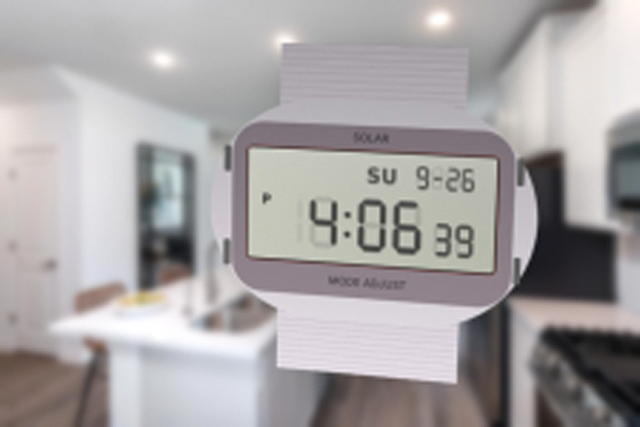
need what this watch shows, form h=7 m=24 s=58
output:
h=4 m=6 s=39
